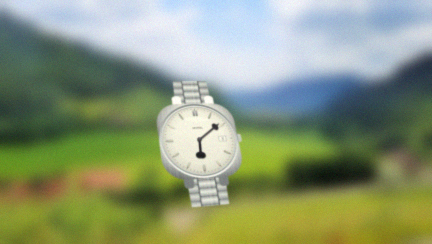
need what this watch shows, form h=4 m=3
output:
h=6 m=9
